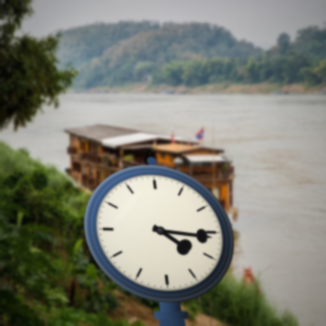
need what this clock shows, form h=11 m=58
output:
h=4 m=16
